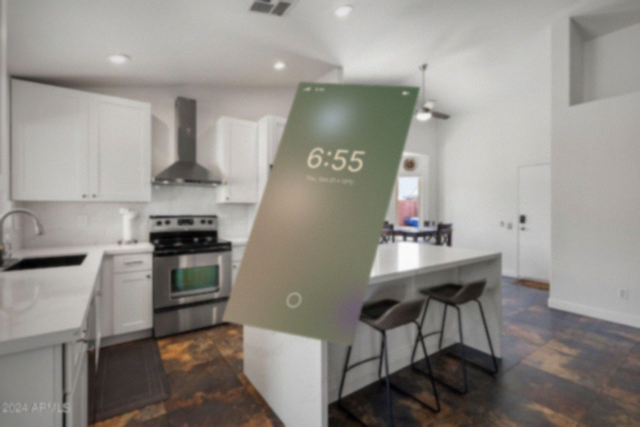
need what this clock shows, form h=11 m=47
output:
h=6 m=55
